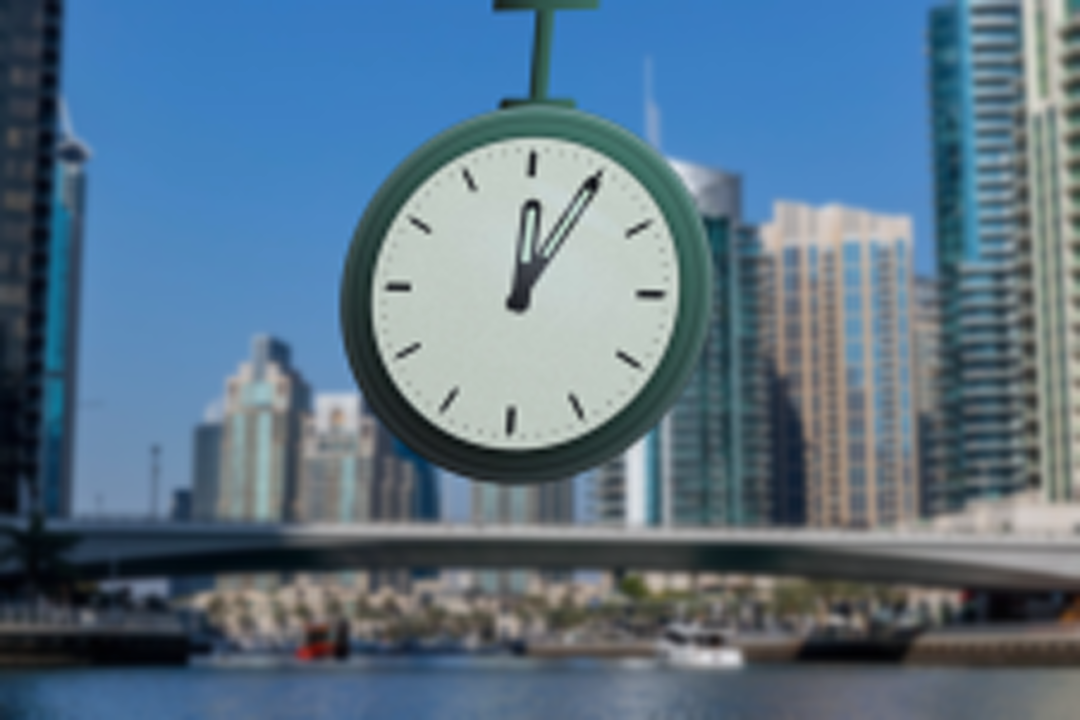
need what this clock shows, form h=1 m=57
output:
h=12 m=5
